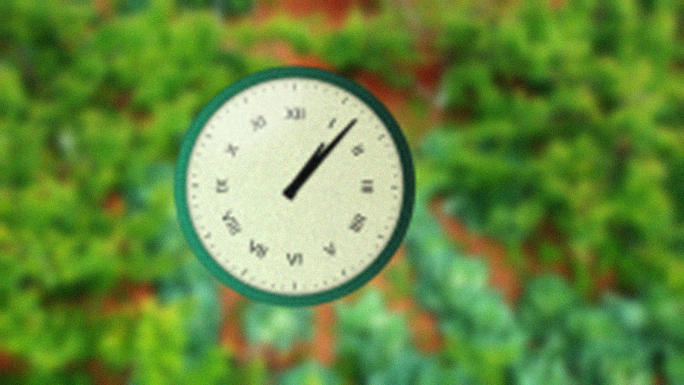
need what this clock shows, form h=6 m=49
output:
h=1 m=7
